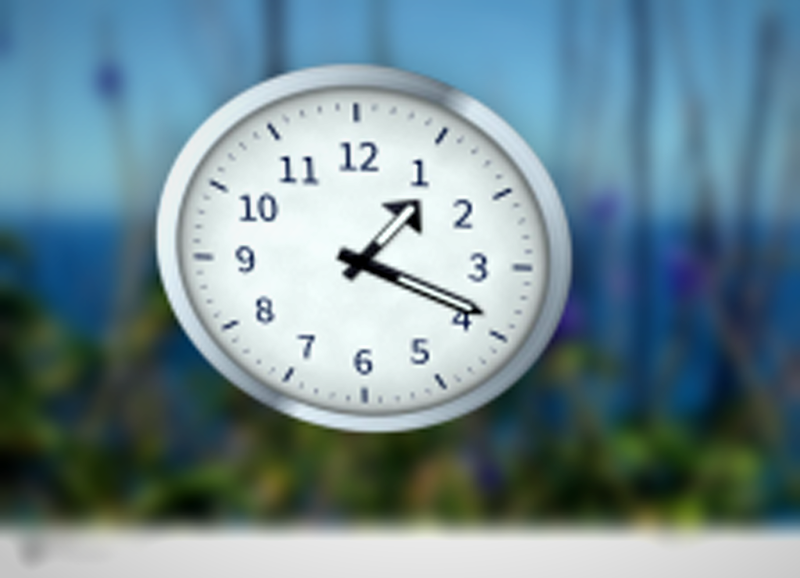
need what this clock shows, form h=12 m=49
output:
h=1 m=19
